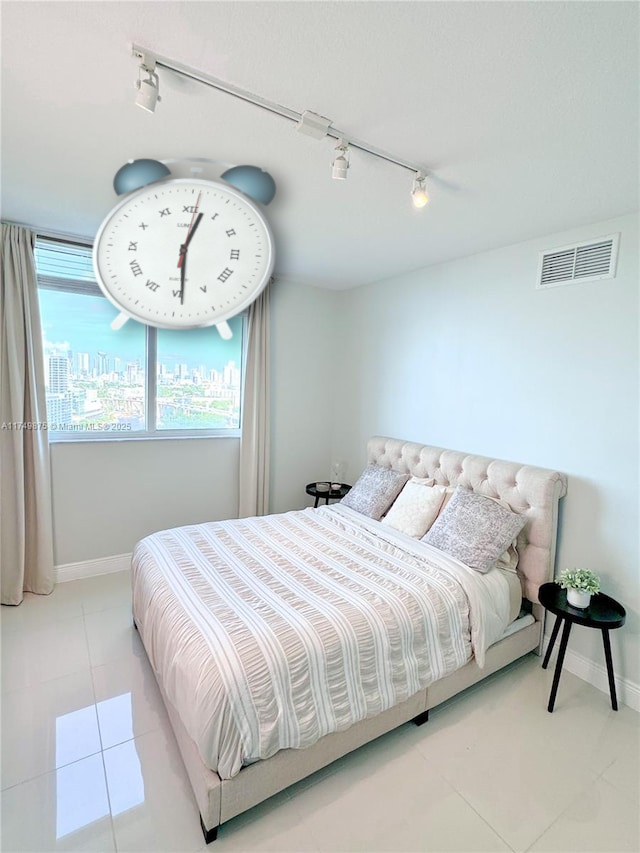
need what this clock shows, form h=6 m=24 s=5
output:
h=12 m=29 s=1
